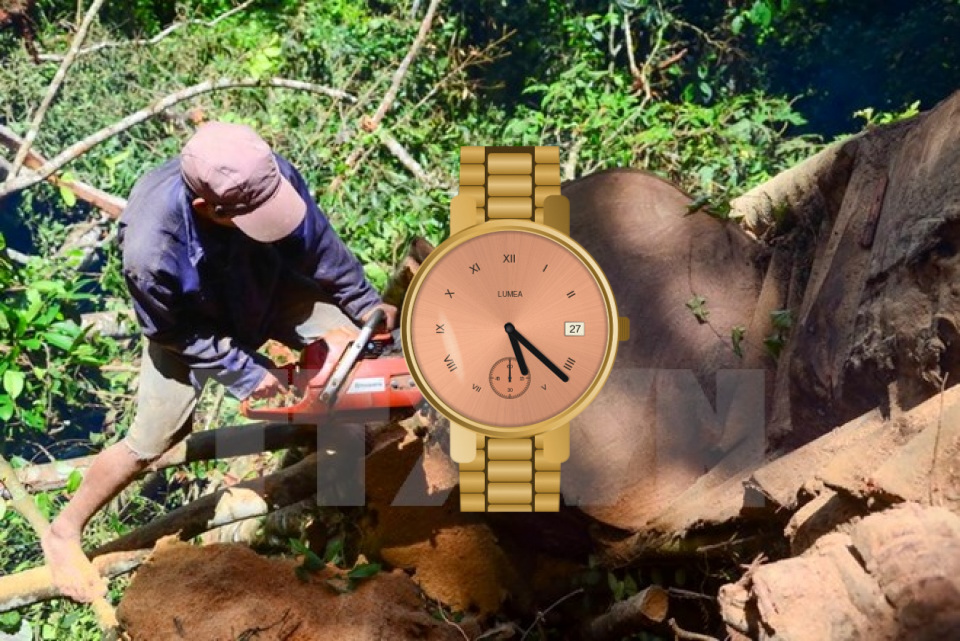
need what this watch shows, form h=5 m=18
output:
h=5 m=22
